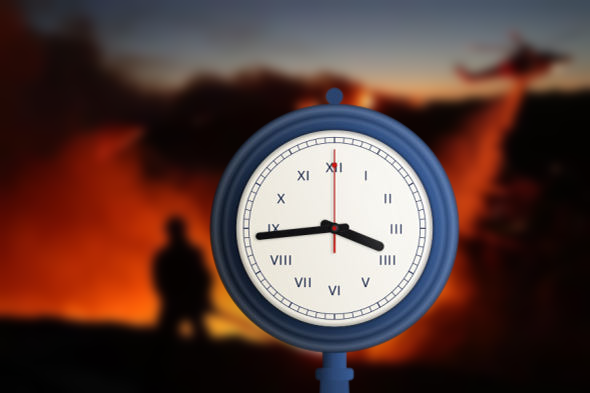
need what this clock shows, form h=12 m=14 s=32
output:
h=3 m=44 s=0
